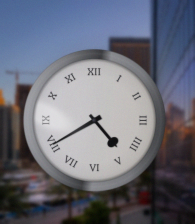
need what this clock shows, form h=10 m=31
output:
h=4 m=40
